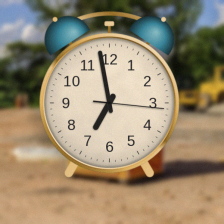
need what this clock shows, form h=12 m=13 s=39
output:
h=6 m=58 s=16
